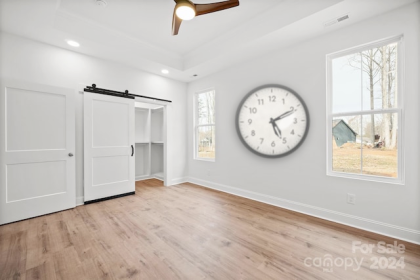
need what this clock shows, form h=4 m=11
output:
h=5 m=11
